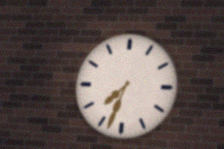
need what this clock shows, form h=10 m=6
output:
h=7 m=33
